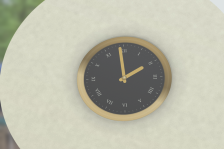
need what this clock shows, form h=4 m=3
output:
h=1 m=59
